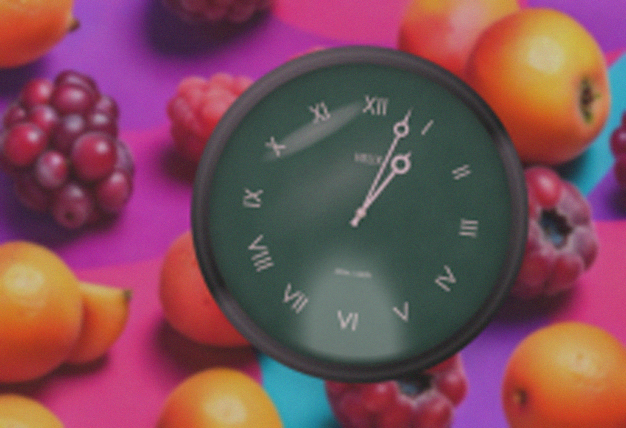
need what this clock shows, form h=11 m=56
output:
h=1 m=3
